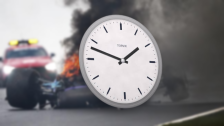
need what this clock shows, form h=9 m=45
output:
h=1 m=48
